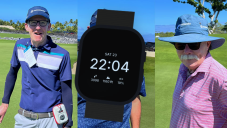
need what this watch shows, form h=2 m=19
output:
h=22 m=4
